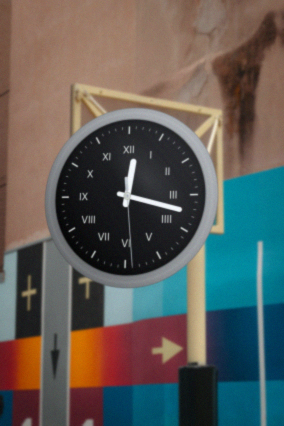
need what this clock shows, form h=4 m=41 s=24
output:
h=12 m=17 s=29
